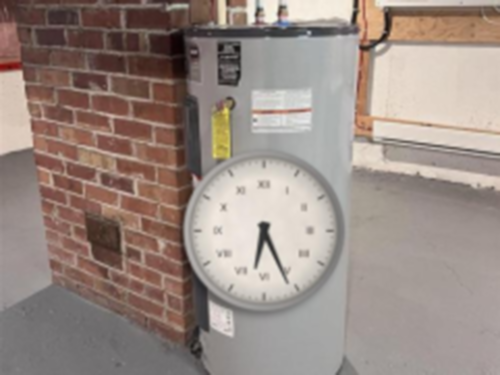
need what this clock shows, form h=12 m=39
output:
h=6 m=26
